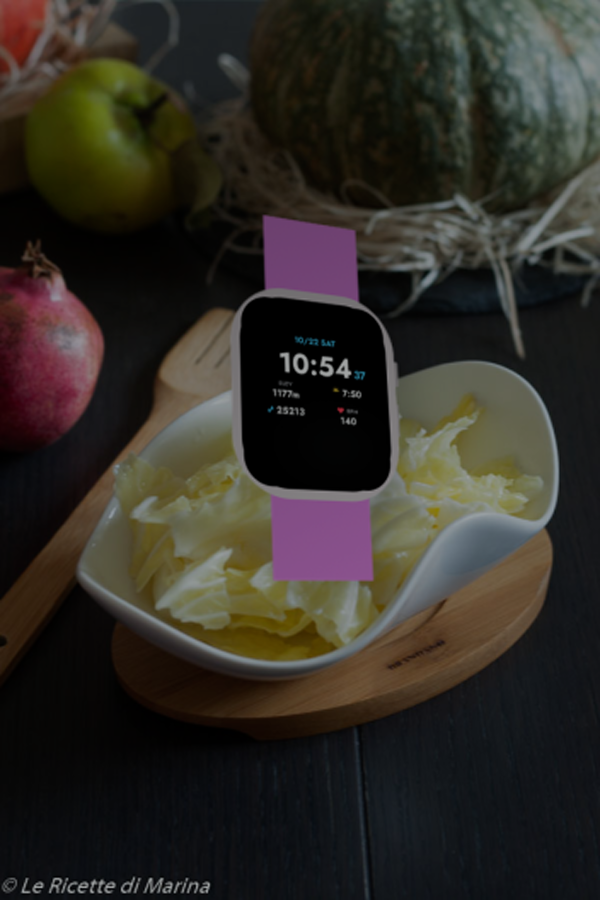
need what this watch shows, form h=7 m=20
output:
h=10 m=54
